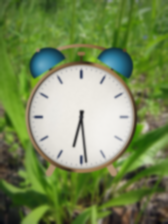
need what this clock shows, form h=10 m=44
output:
h=6 m=29
